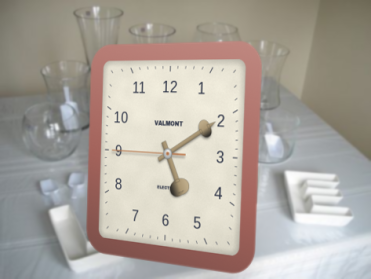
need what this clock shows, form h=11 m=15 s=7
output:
h=5 m=9 s=45
